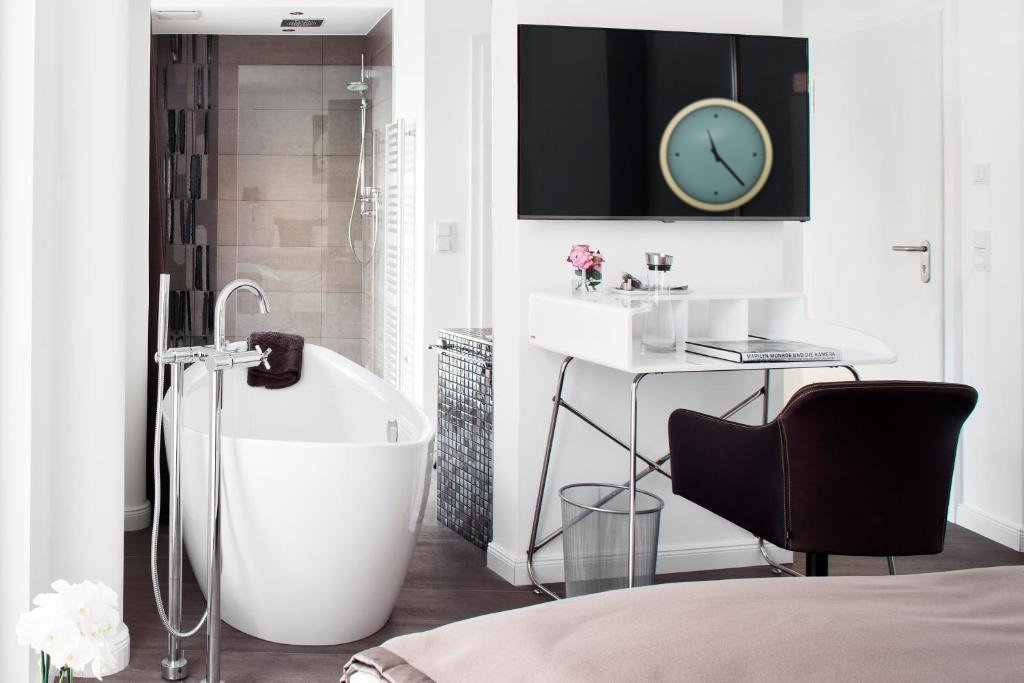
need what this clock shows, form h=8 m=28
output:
h=11 m=23
